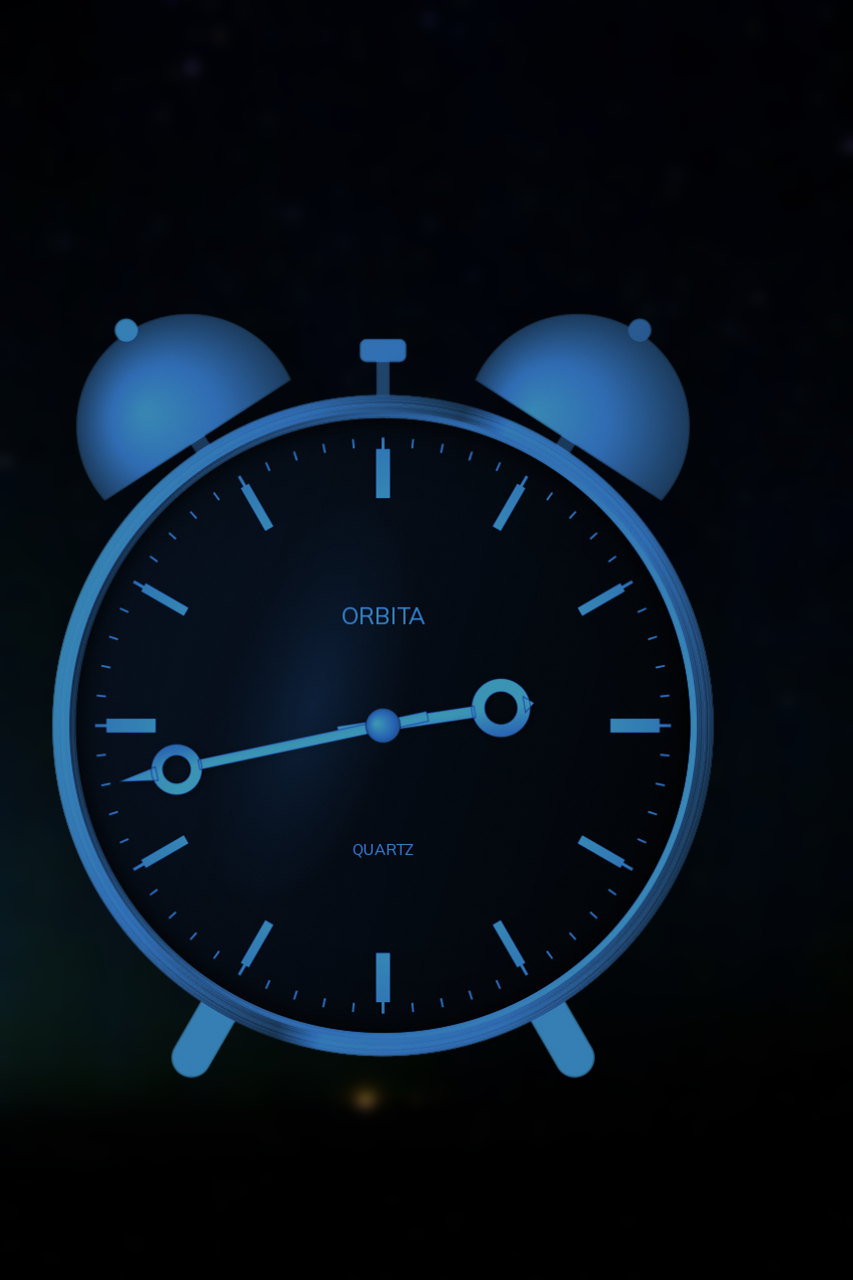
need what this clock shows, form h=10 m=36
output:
h=2 m=43
